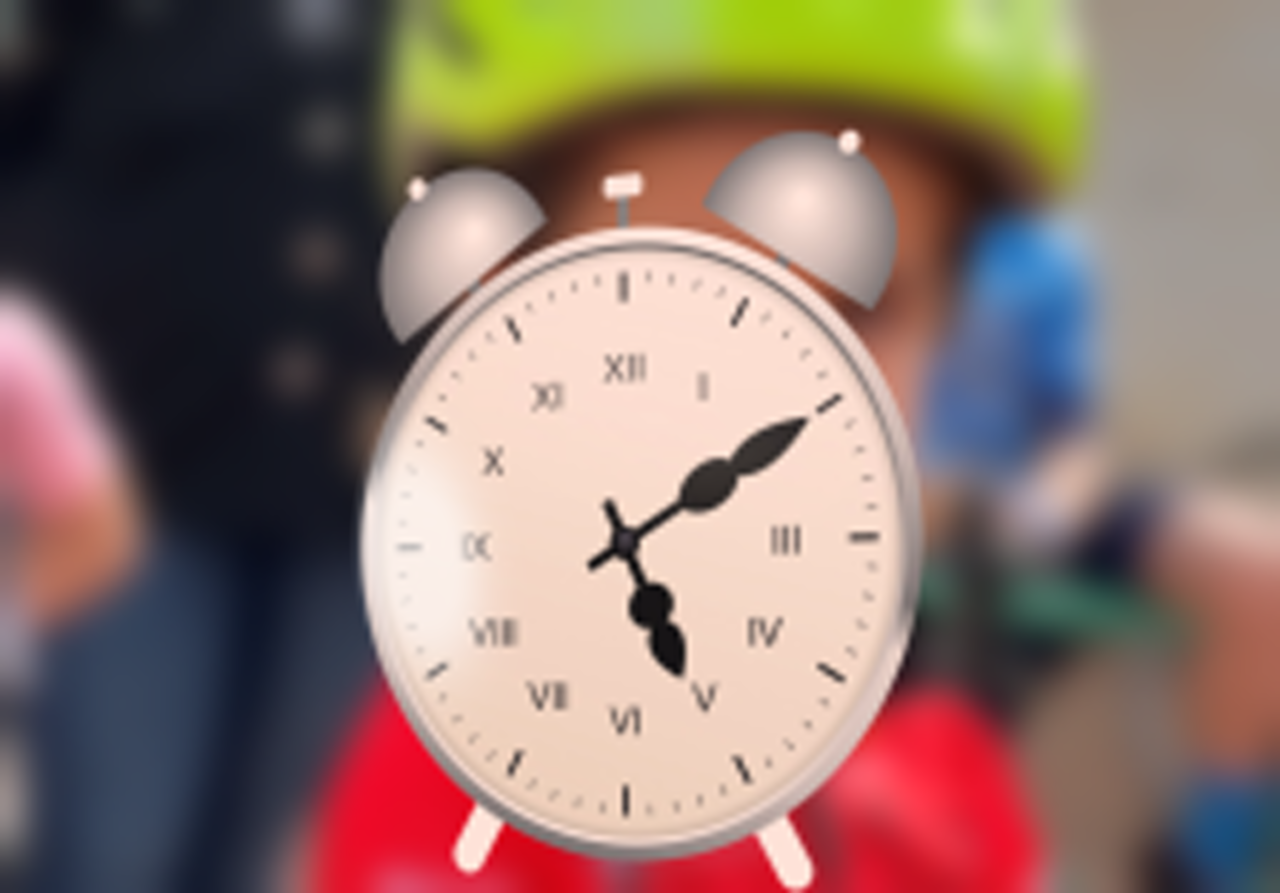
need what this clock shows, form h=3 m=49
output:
h=5 m=10
